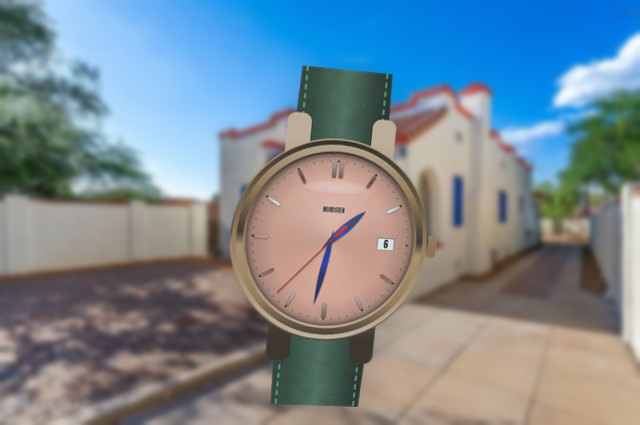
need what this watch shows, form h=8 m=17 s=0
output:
h=1 m=31 s=37
